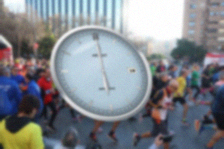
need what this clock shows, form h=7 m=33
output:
h=6 m=0
